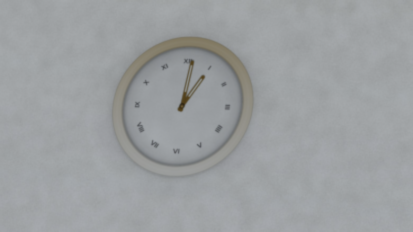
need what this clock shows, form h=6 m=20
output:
h=1 m=1
